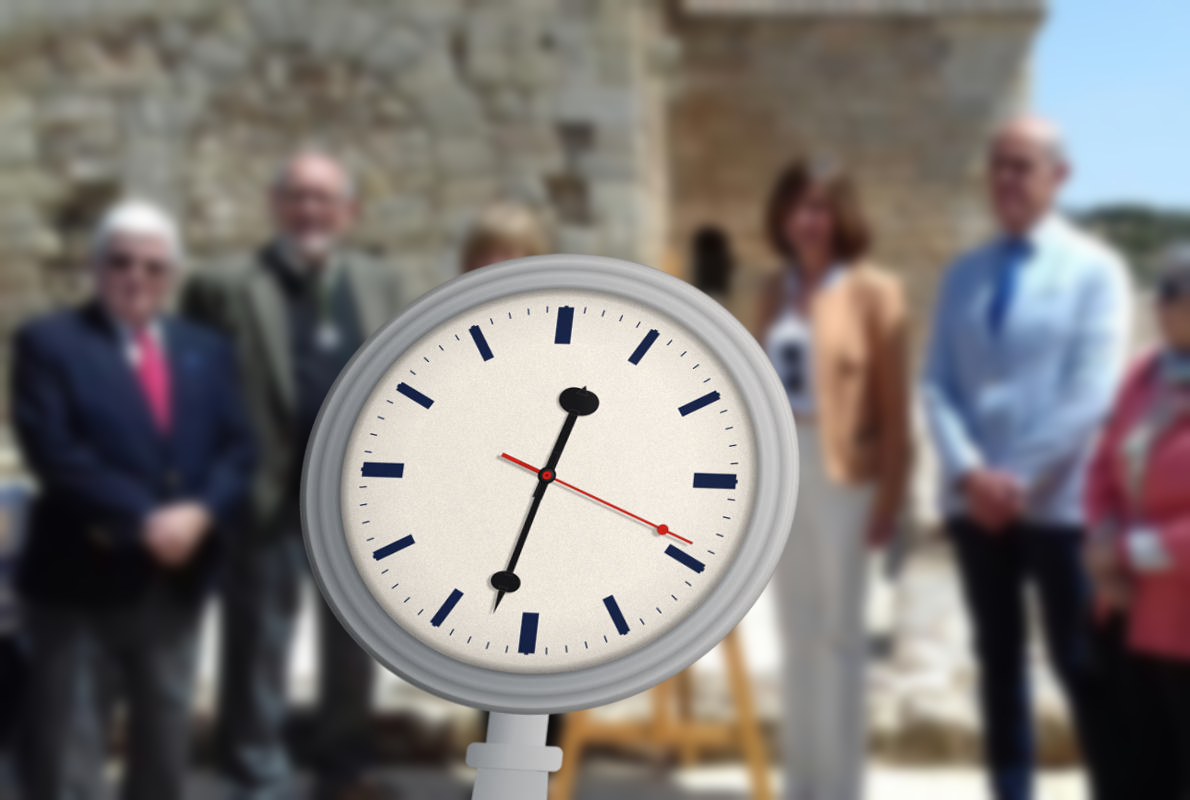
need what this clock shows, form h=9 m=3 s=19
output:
h=12 m=32 s=19
